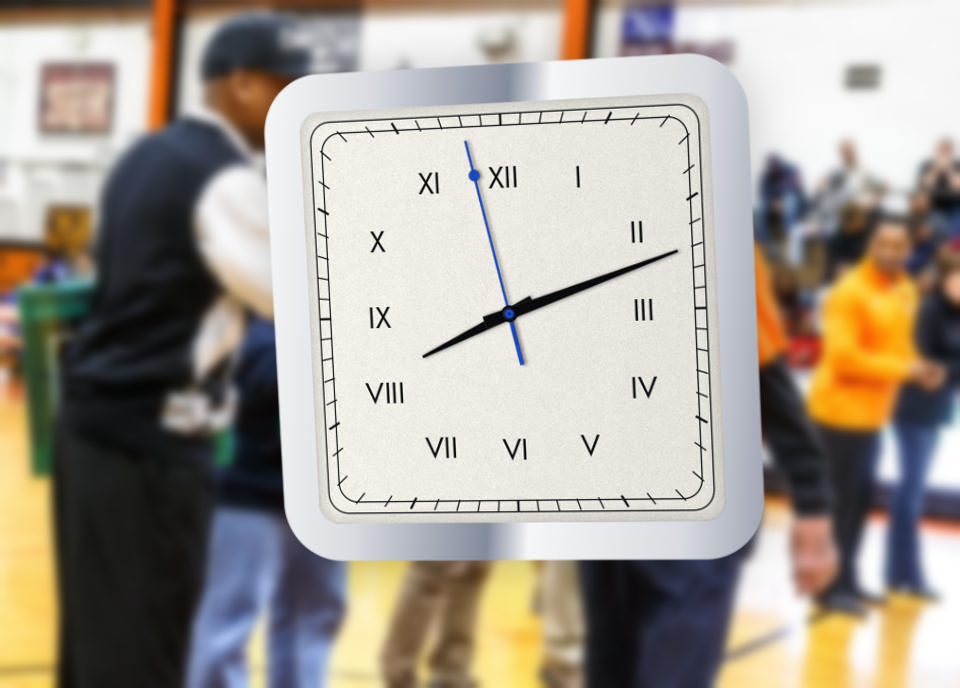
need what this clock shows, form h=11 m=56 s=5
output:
h=8 m=11 s=58
